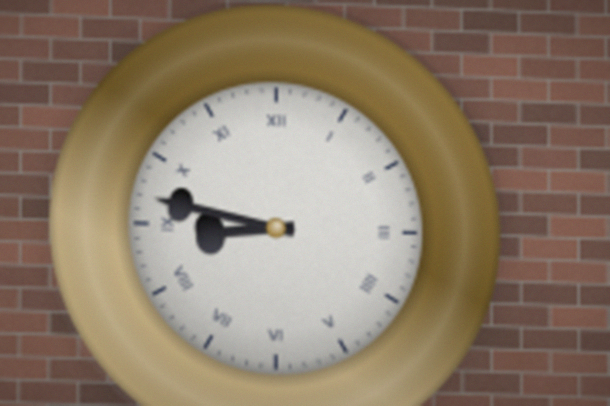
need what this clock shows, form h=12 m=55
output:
h=8 m=47
